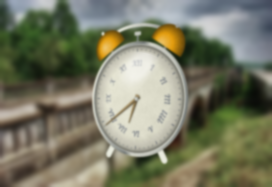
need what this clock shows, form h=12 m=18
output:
h=6 m=39
